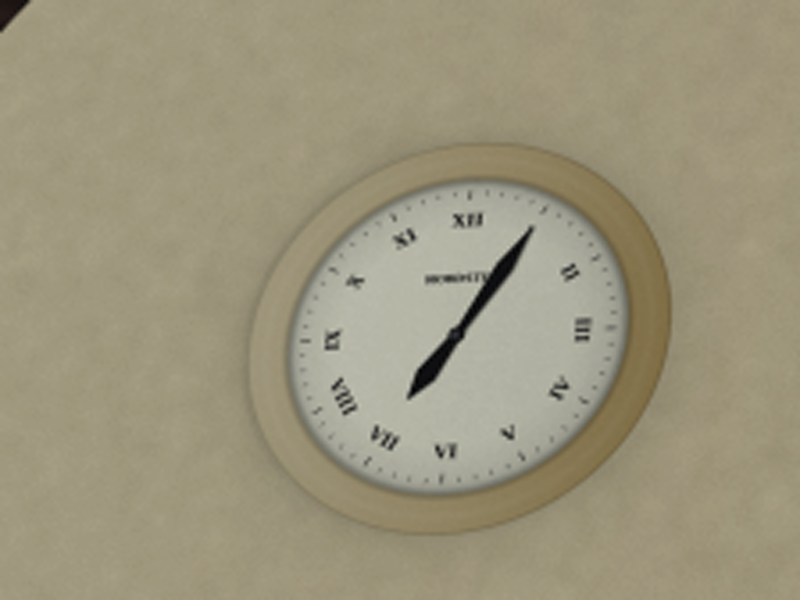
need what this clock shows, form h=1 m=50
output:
h=7 m=5
